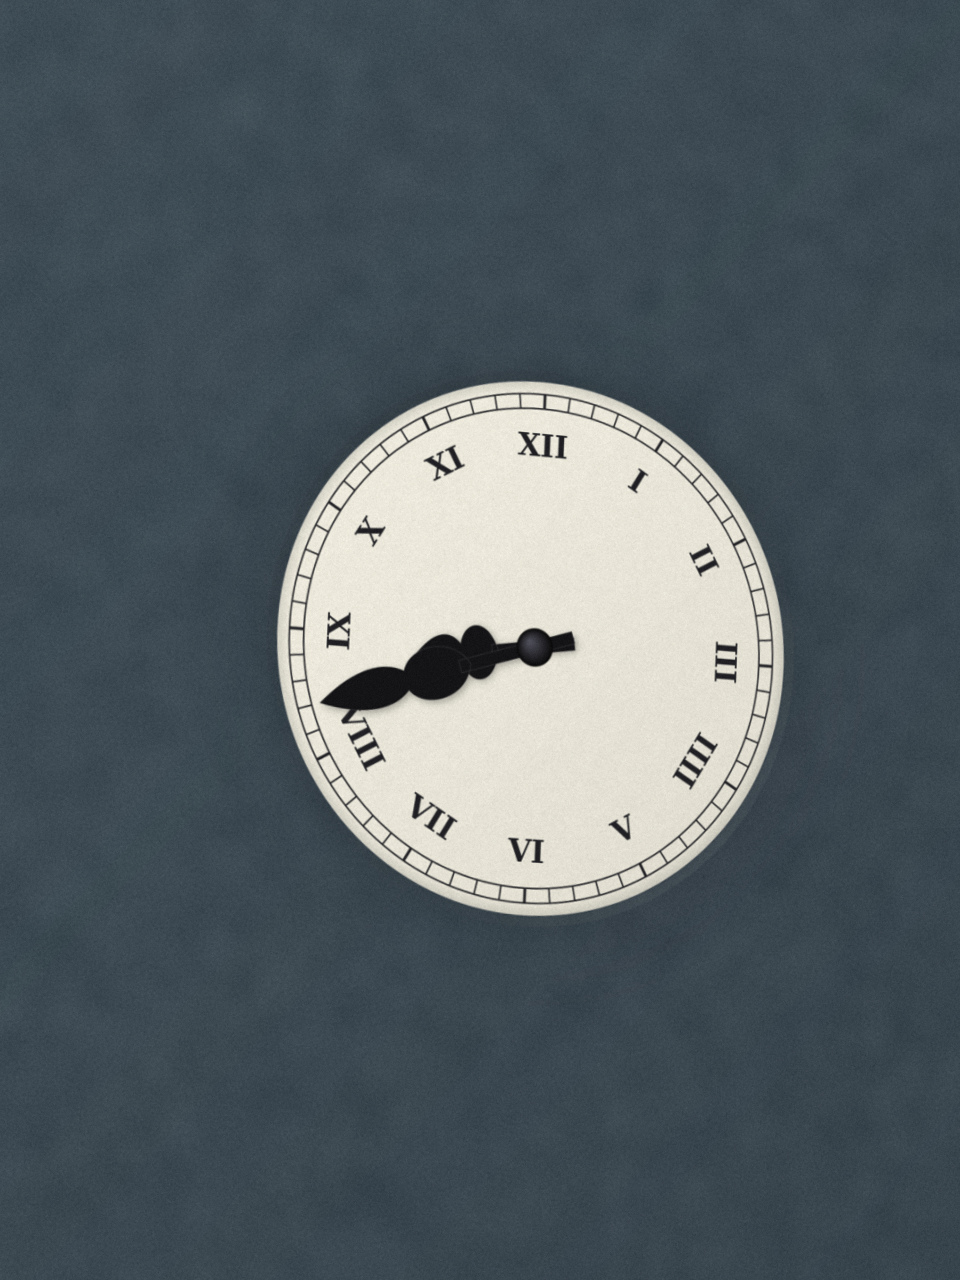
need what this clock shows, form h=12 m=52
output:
h=8 m=42
